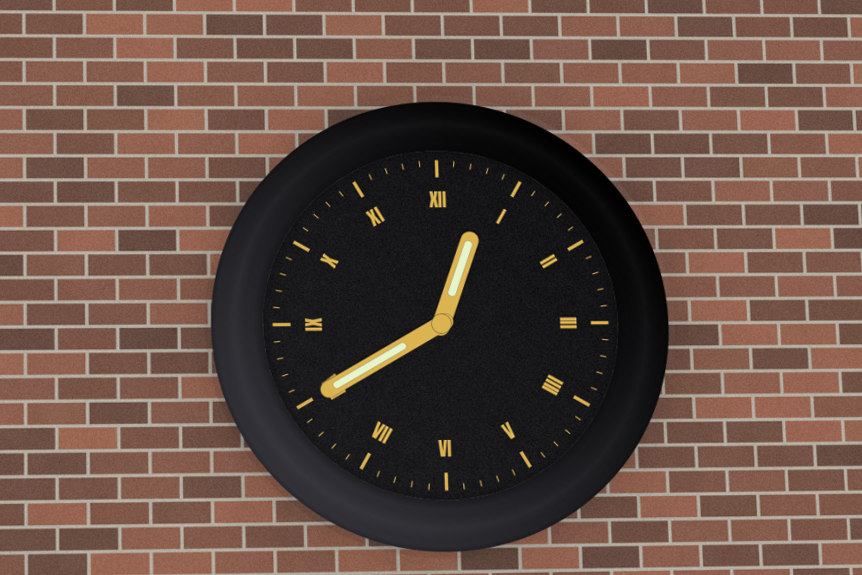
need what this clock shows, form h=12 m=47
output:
h=12 m=40
